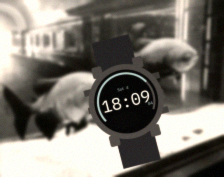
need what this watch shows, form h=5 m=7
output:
h=18 m=9
